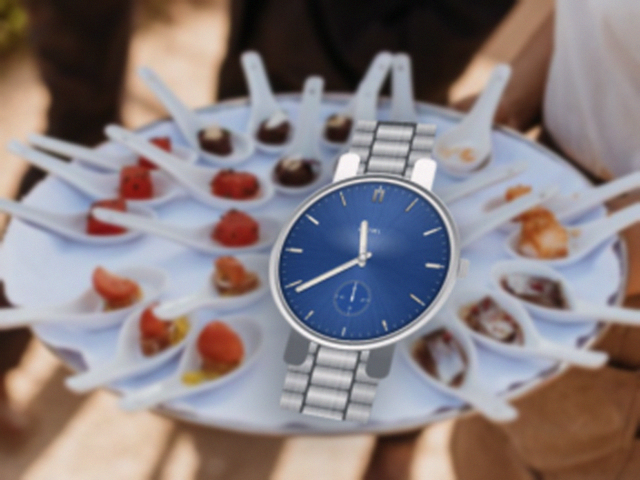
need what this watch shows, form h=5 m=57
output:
h=11 m=39
